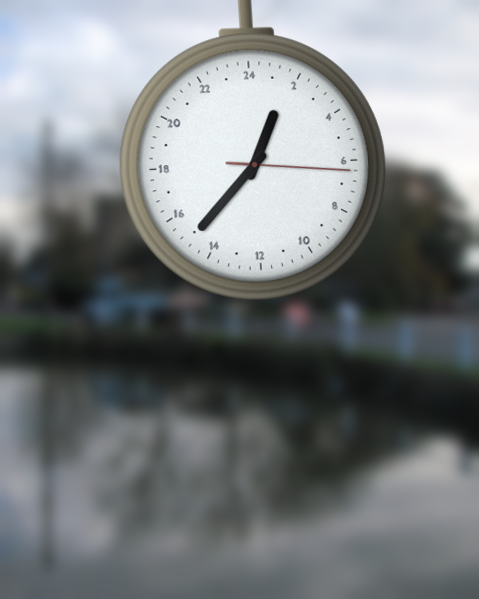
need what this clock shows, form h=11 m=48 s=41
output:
h=1 m=37 s=16
